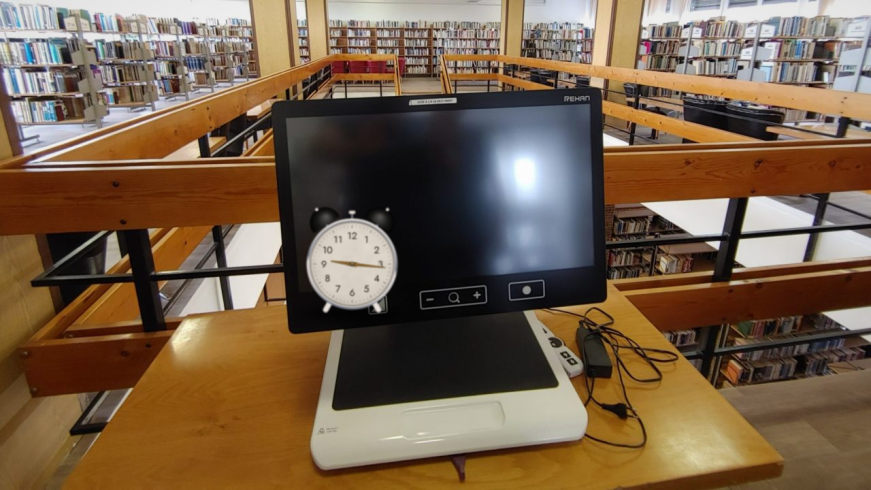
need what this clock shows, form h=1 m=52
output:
h=9 m=16
